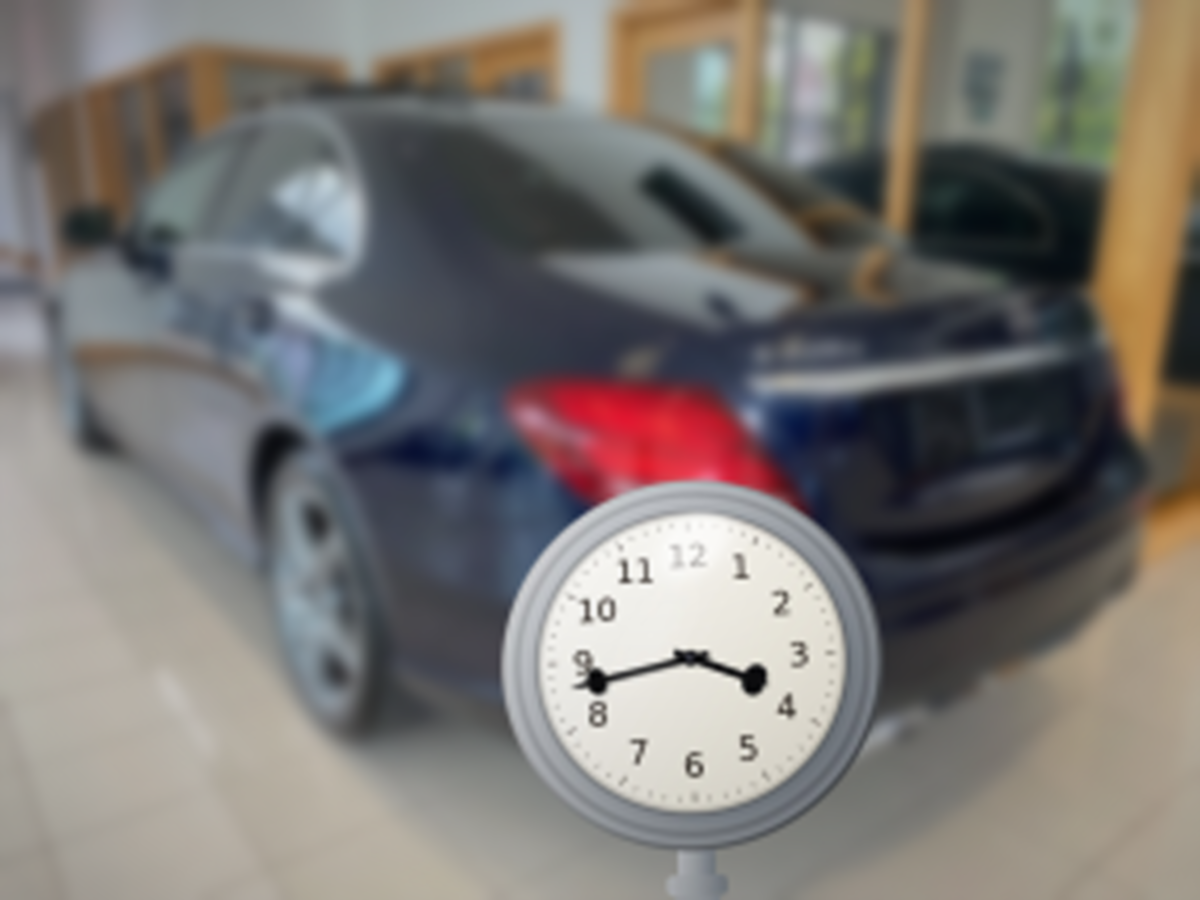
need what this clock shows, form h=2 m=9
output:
h=3 m=43
